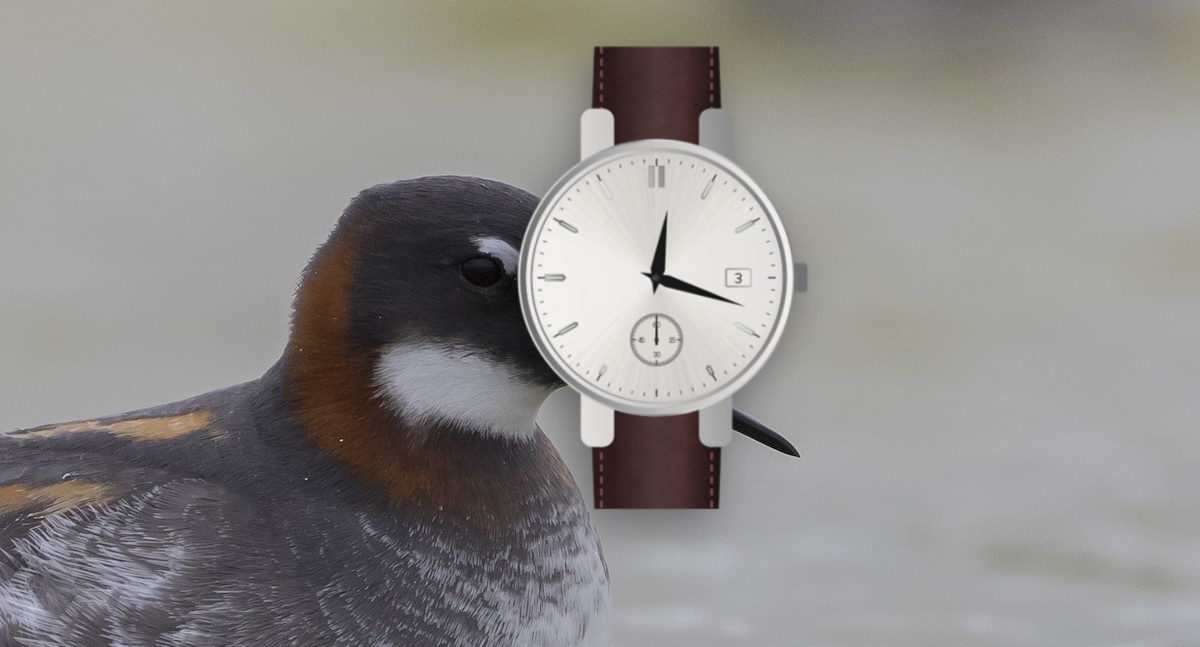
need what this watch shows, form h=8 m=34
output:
h=12 m=18
